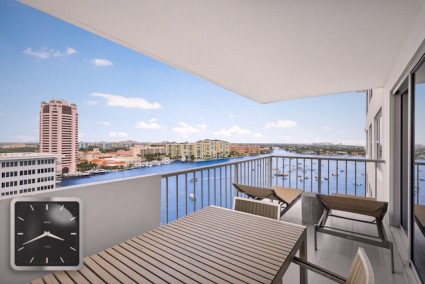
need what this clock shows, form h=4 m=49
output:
h=3 m=41
